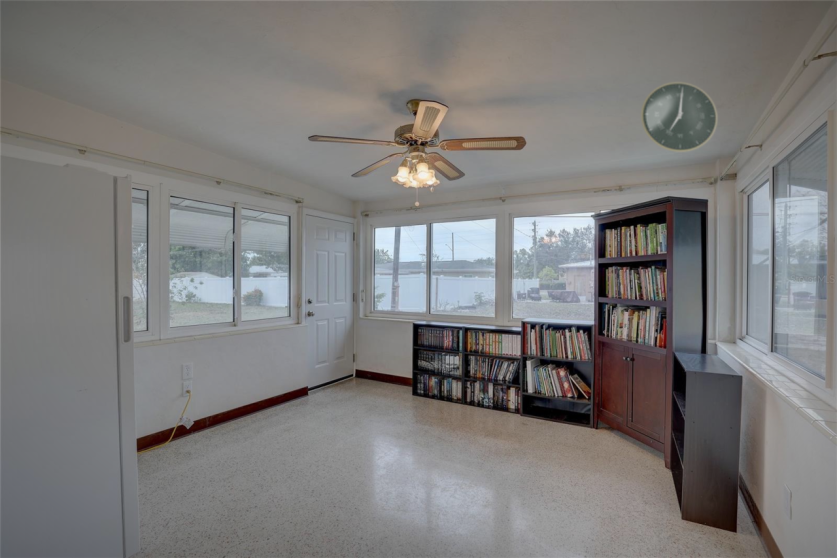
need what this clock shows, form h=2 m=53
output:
h=7 m=1
